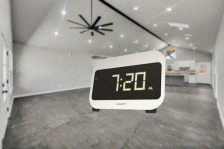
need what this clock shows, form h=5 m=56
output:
h=7 m=20
